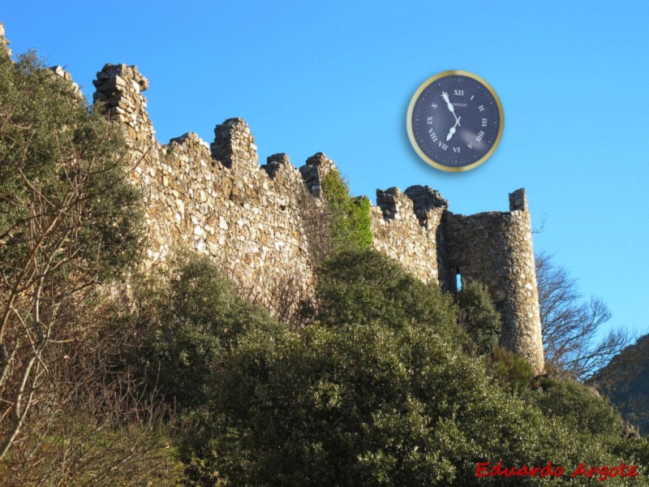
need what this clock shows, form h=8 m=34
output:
h=6 m=55
